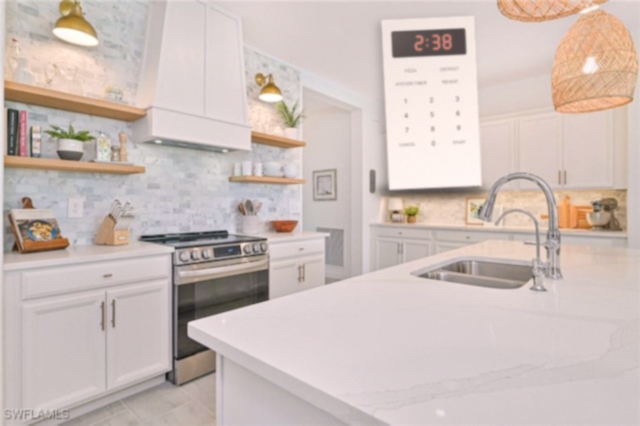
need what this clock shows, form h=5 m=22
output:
h=2 m=38
